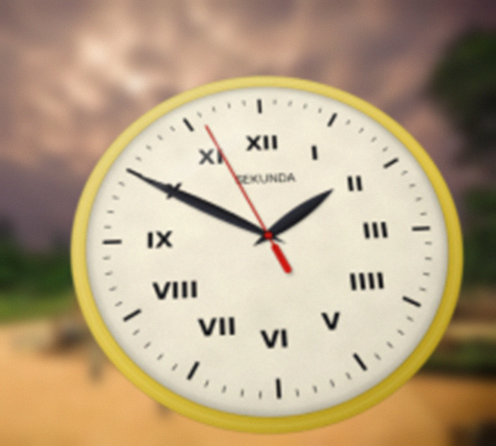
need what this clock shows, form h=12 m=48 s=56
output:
h=1 m=49 s=56
